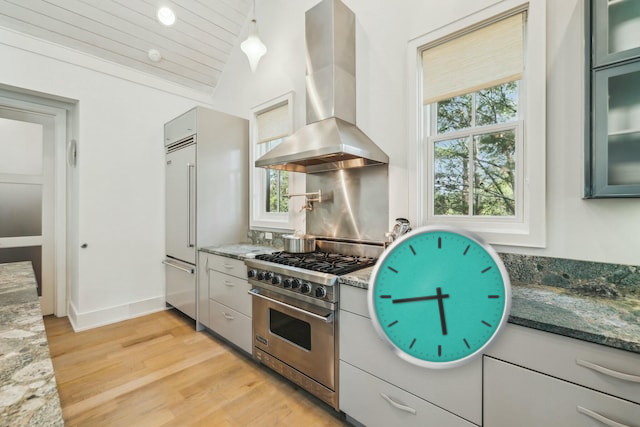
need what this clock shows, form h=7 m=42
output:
h=5 m=44
